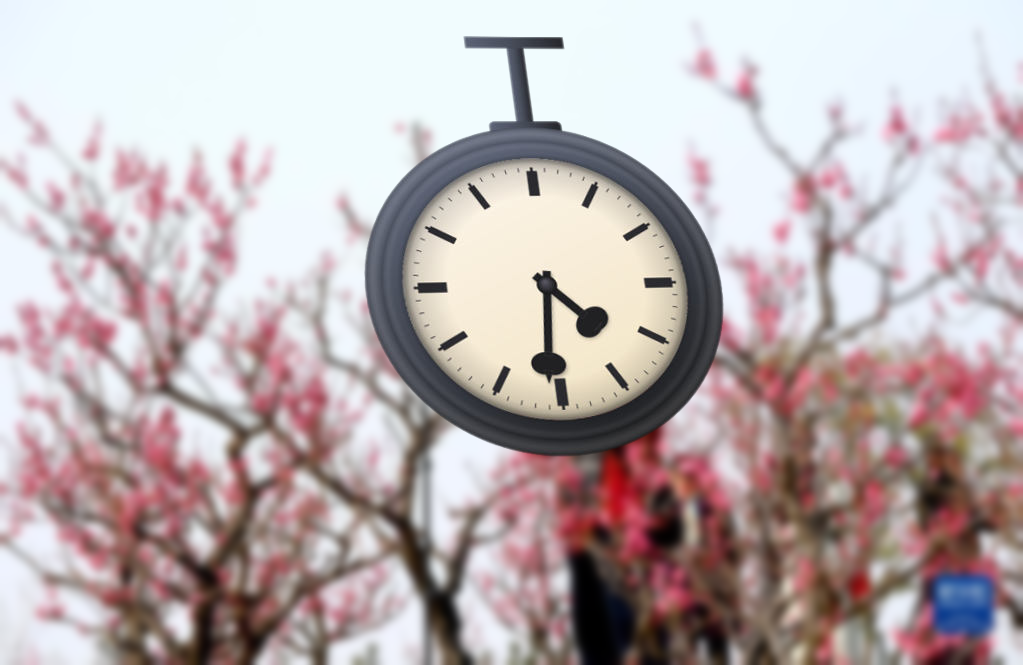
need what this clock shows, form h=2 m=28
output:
h=4 m=31
